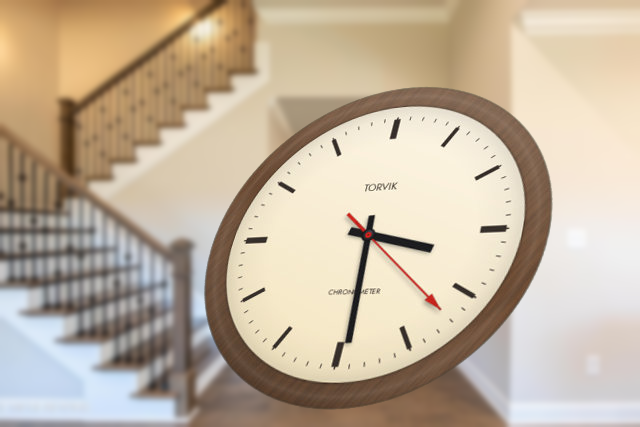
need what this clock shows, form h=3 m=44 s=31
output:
h=3 m=29 s=22
